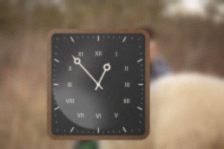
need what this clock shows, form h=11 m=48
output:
h=12 m=53
